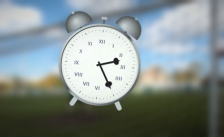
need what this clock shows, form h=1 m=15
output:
h=2 m=25
